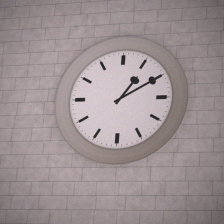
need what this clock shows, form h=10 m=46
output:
h=1 m=10
